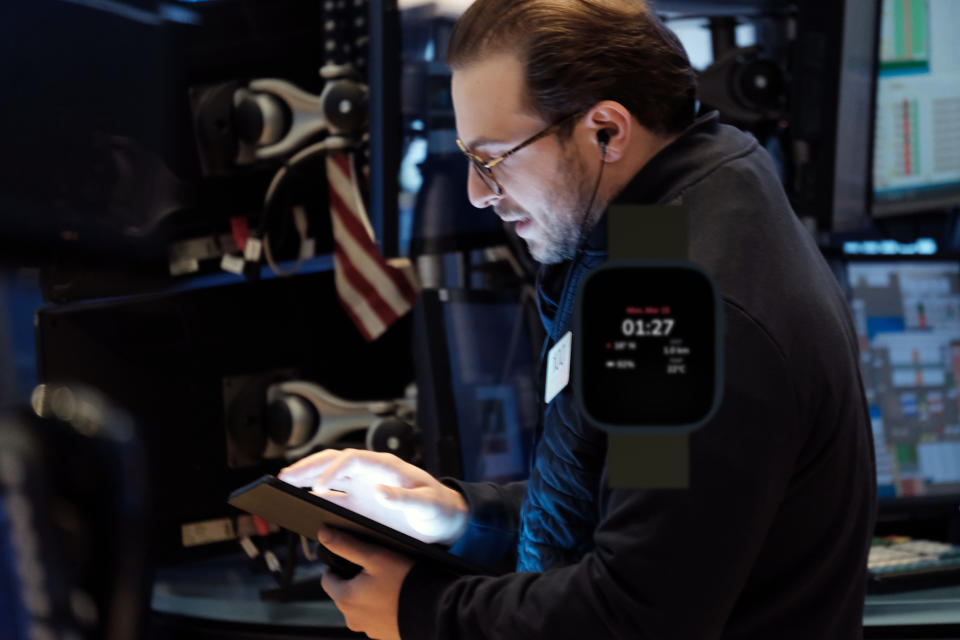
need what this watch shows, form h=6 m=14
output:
h=1 m=27
